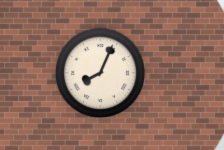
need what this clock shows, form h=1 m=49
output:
h=8 m=4
